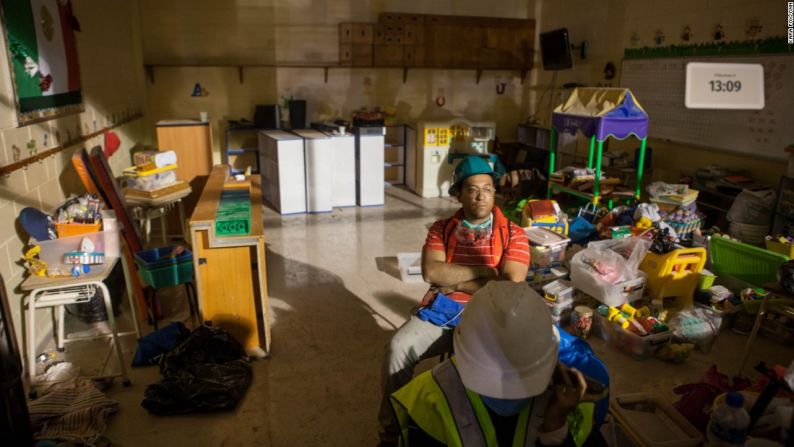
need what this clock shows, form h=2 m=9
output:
h=13 m=9
